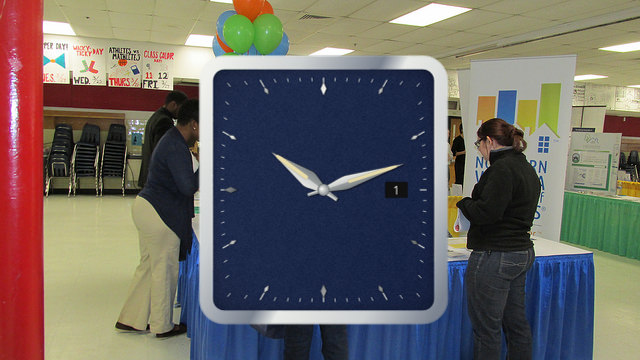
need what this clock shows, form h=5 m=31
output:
h=10 m=12
